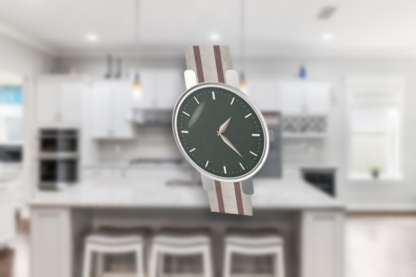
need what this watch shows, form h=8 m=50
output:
h=1 m=23
